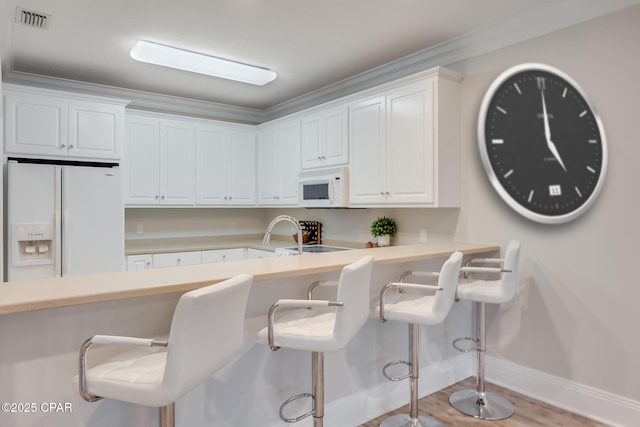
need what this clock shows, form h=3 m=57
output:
h=5 m=0
